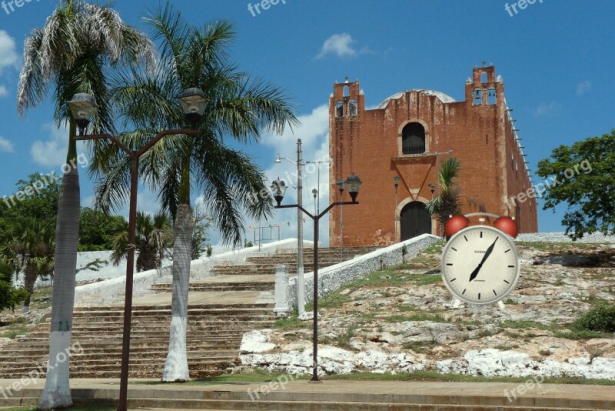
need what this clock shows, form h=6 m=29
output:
h=7 m=5
